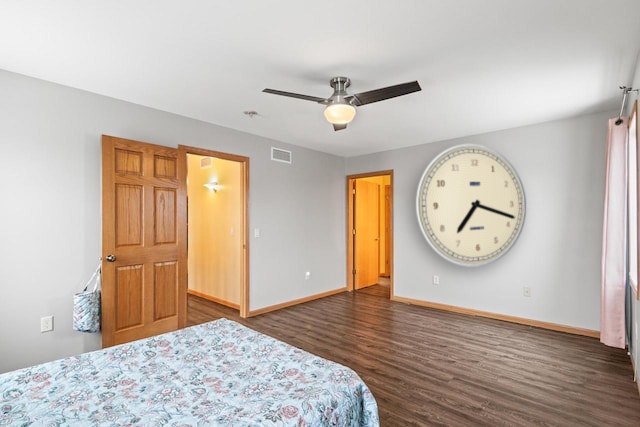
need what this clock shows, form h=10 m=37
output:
h=7 m=18
